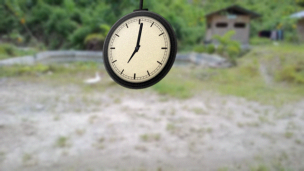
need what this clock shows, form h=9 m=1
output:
h=7 m=1
